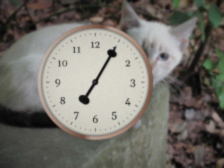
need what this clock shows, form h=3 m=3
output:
h=7 m=5
